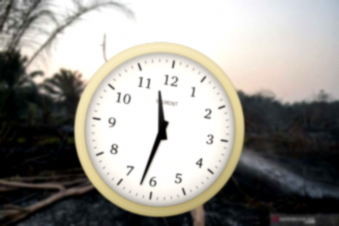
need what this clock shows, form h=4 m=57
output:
h=11 m=32
